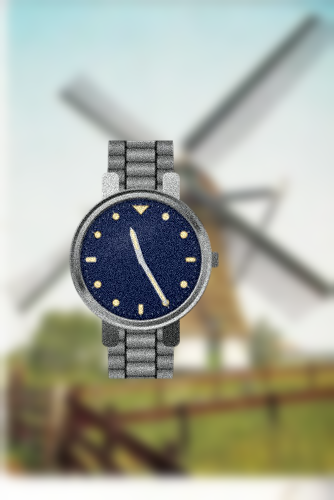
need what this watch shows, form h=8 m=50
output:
h=11 m=25
